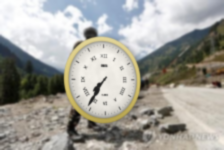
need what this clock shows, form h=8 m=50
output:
h=7 m=36
